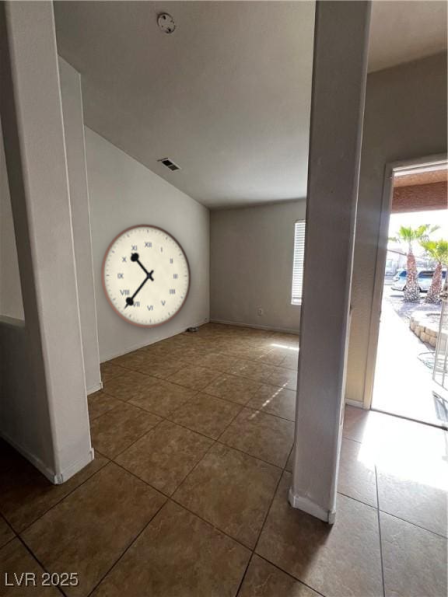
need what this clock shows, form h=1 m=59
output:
h=10 m=37
